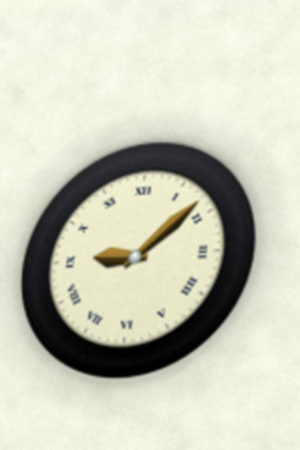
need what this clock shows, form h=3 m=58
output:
h=9 m=8
